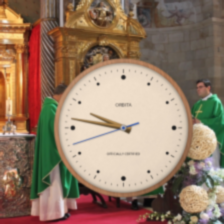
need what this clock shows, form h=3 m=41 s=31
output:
h=9 m=46 s=42
